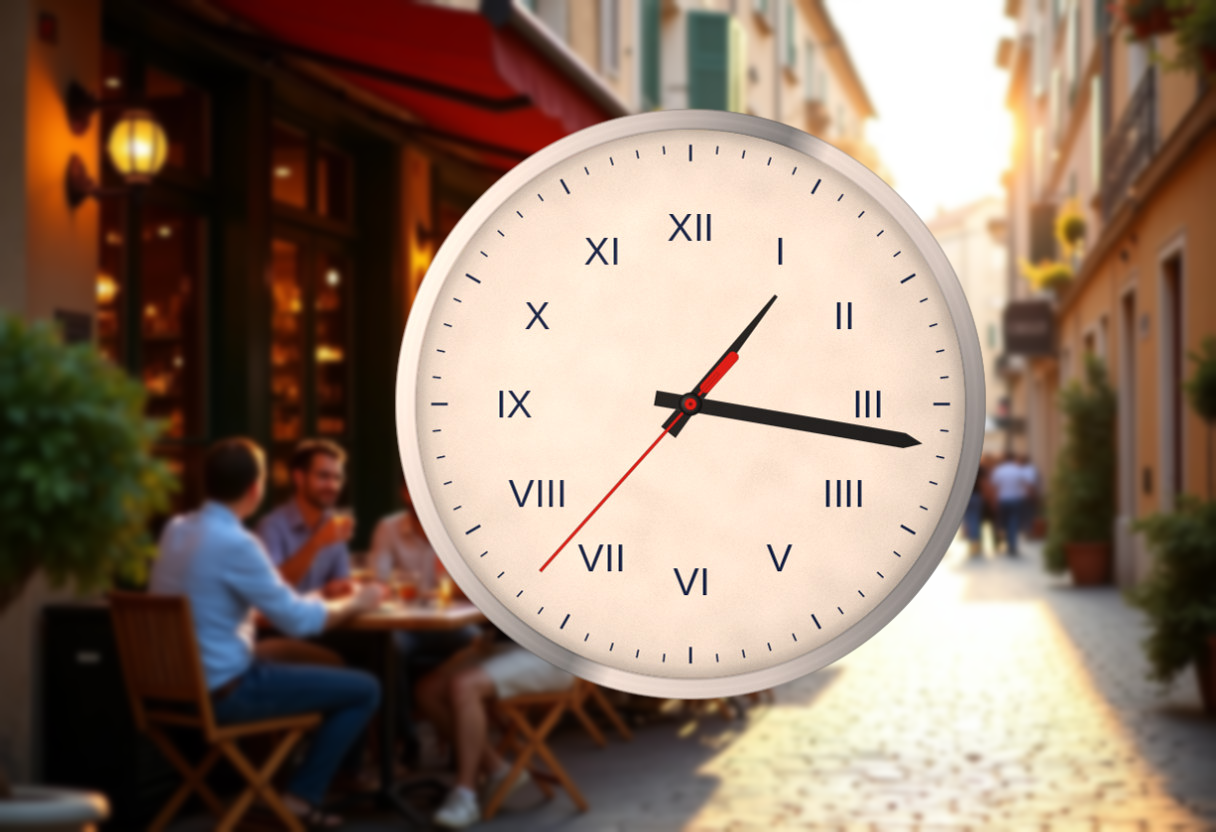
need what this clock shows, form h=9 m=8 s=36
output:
h=1 m=16 s=37
